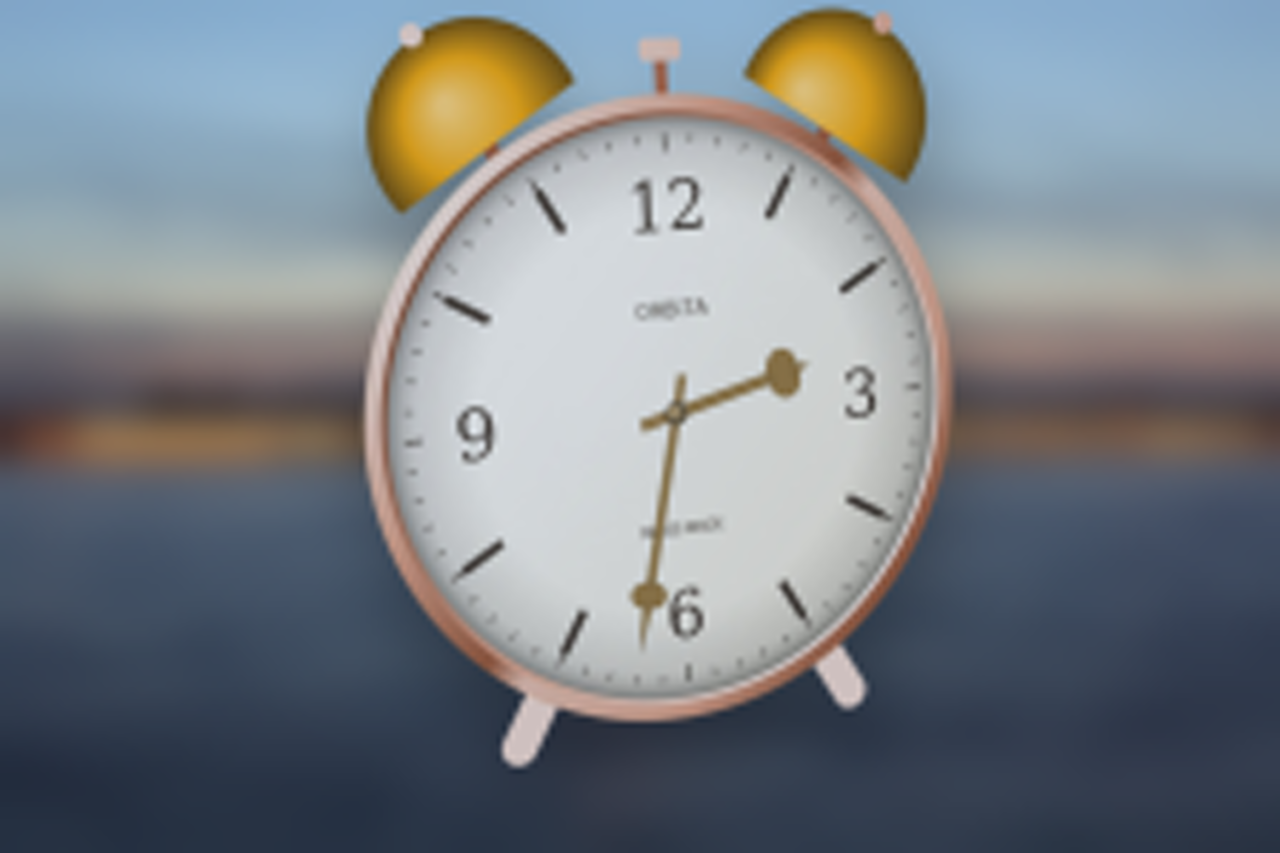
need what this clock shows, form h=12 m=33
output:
h=2 m=32
